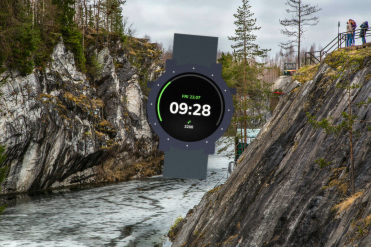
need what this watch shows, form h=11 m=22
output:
h=9 m=28
